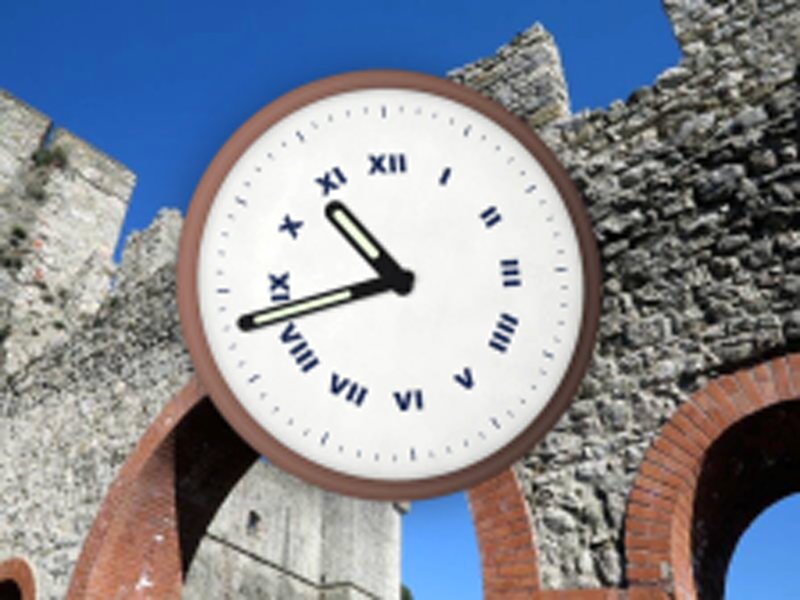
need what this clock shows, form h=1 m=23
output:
h=10 m=43
